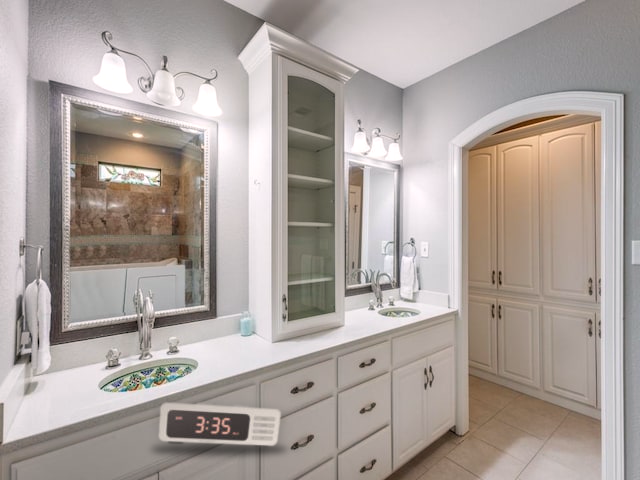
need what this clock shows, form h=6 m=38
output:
h=3 m=35
